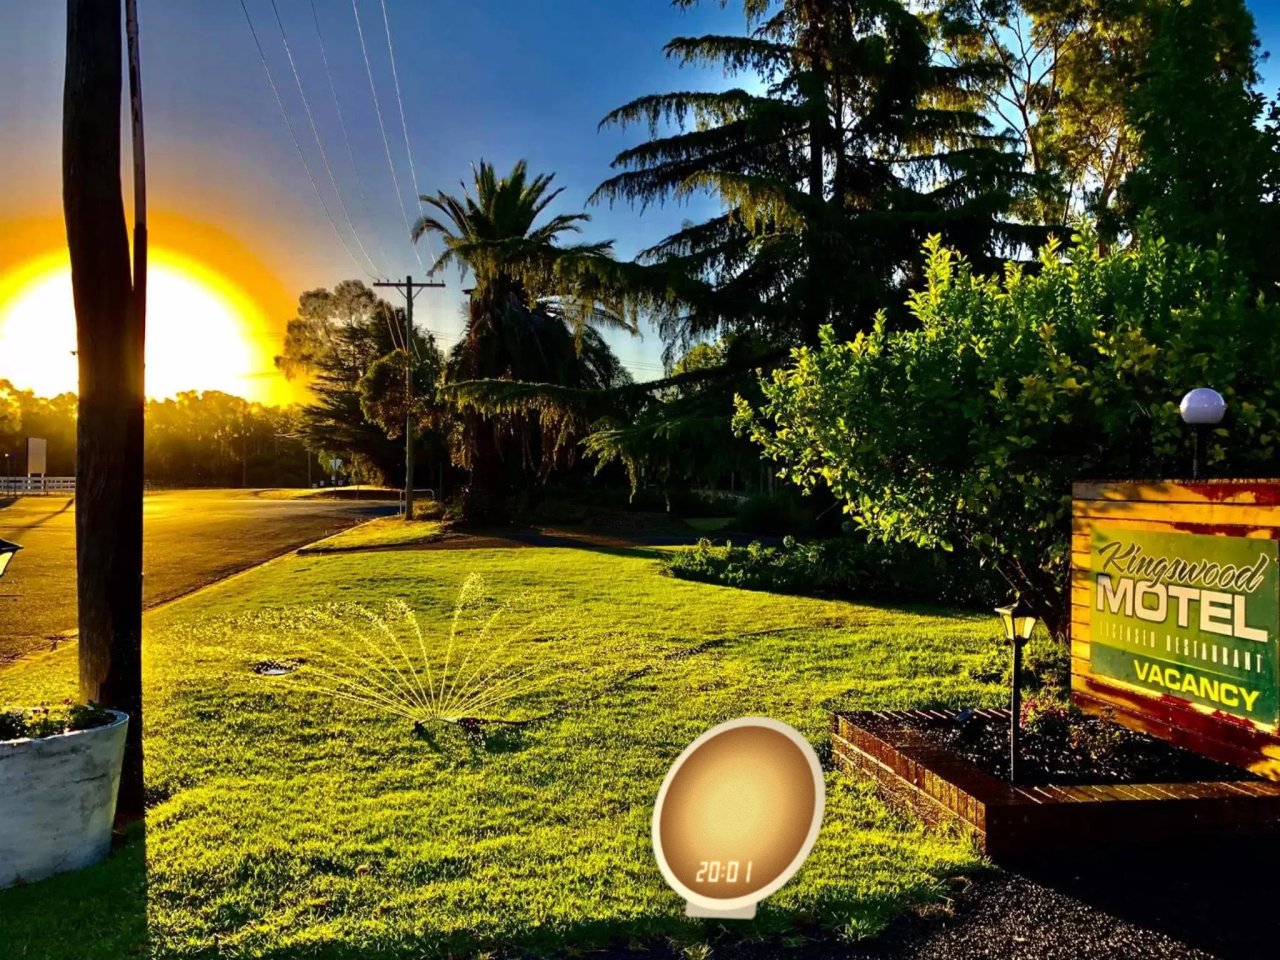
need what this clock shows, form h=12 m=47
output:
h=20 m=1
